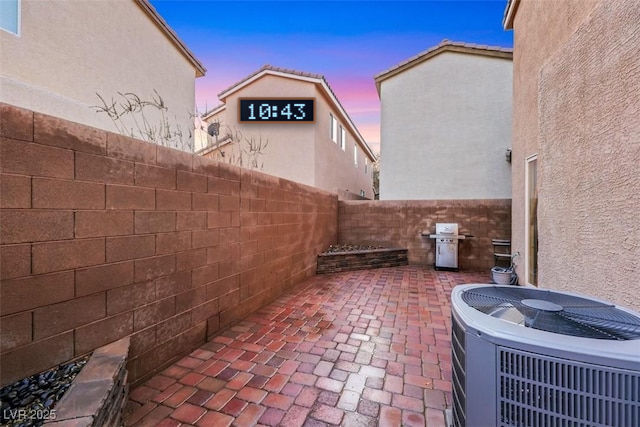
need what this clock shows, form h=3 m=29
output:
h=10 m=43
